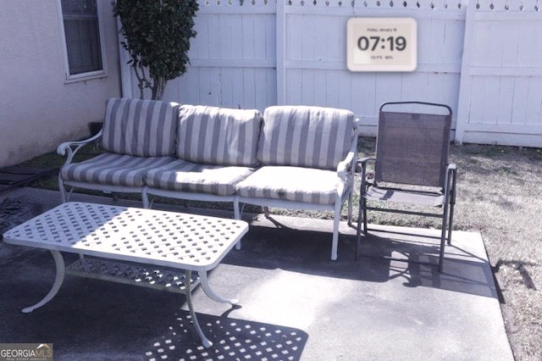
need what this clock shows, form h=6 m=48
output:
h=7 m=19
